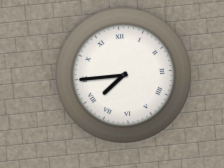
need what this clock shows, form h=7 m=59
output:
h=7 m=45
